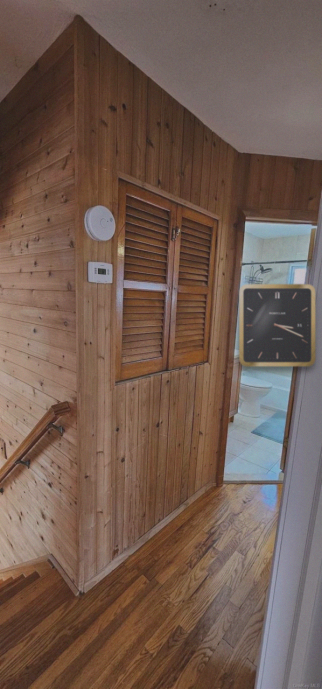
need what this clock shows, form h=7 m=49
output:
h=3 m=19
